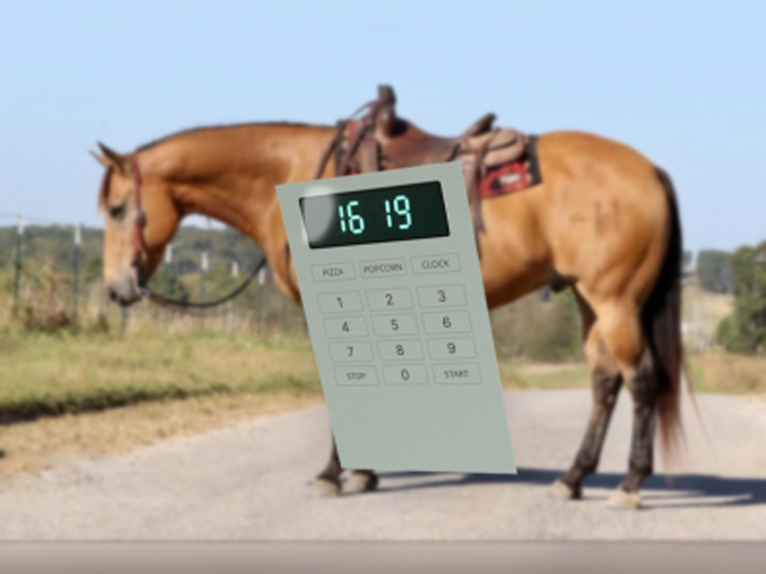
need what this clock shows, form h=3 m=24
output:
h=16 m=19
